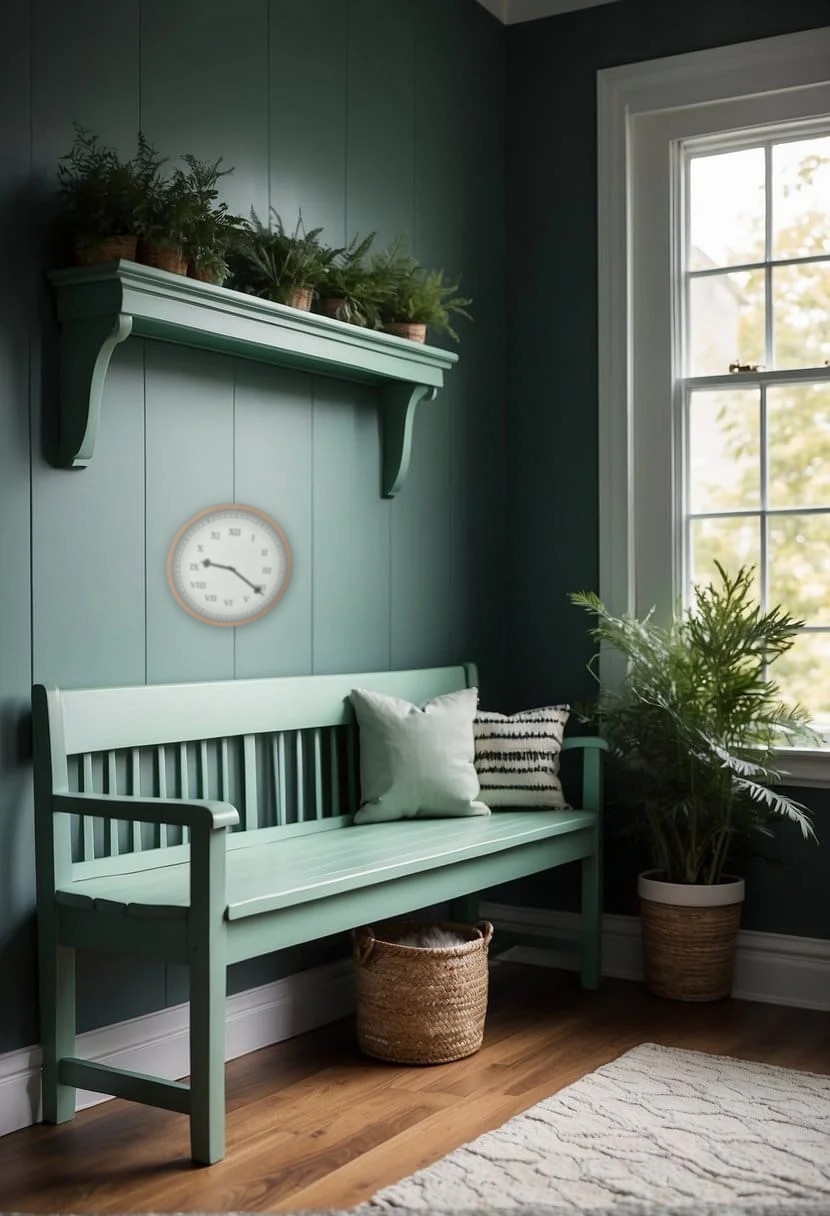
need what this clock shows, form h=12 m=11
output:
h=9 m=21
